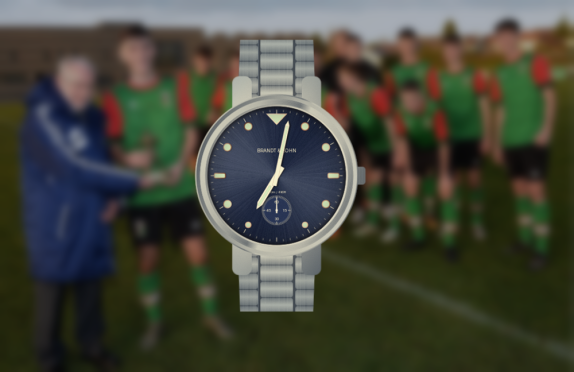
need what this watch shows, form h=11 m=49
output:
h=7 m=2
